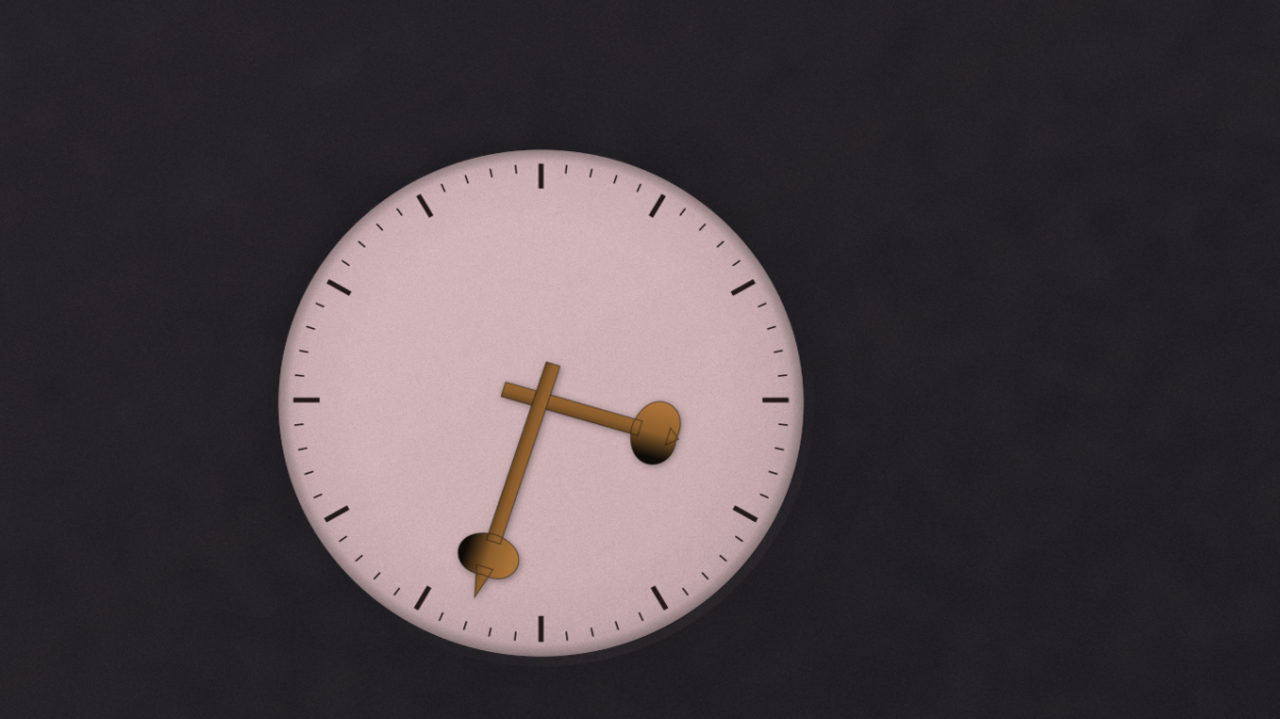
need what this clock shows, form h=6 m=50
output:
h=3 m=33
